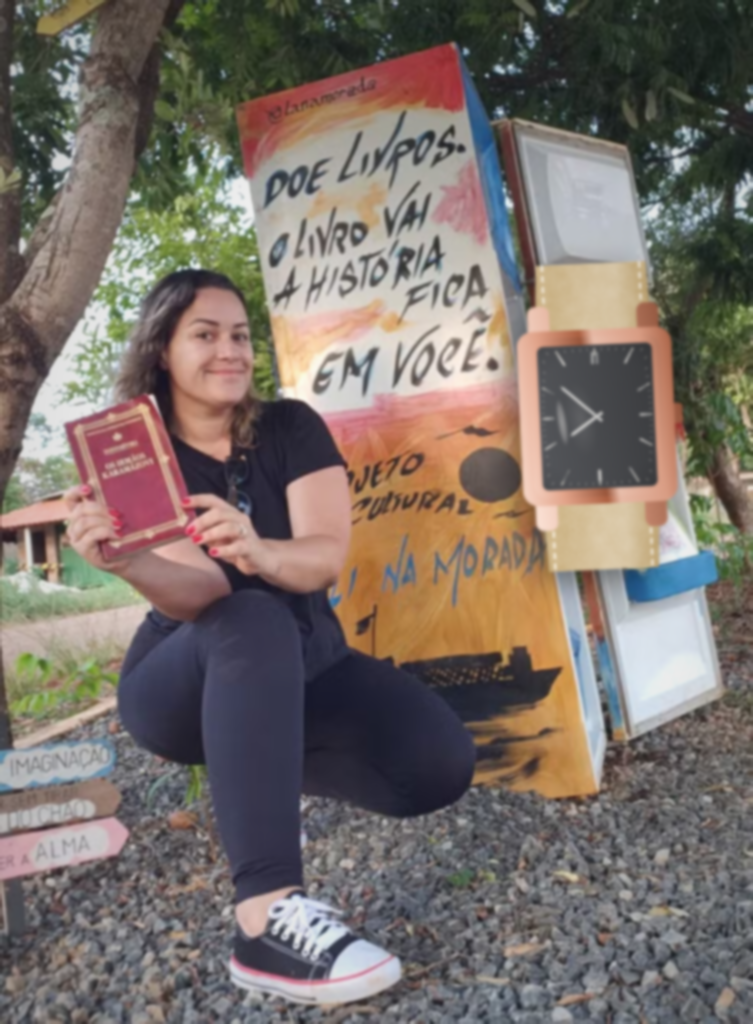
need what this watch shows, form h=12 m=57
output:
h=7 m=52
